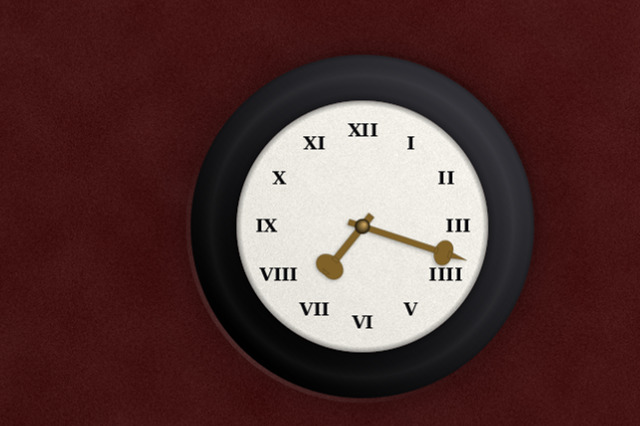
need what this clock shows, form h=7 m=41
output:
h=7 m=18
